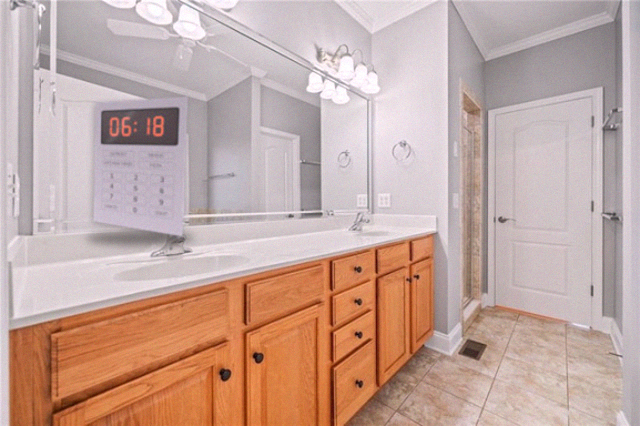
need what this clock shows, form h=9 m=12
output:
h=6 m=18
